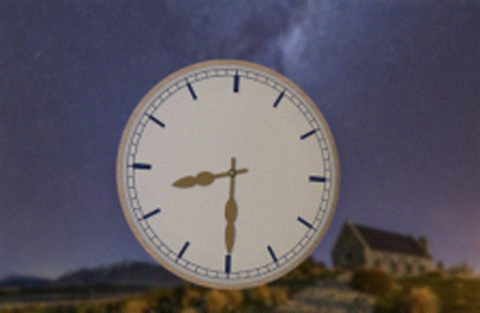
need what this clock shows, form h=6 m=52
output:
h=8 m=30
